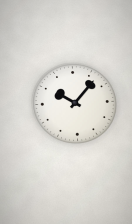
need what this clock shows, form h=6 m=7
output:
h=10 m=7
